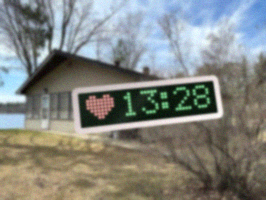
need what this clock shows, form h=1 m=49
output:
h=13 m=28
